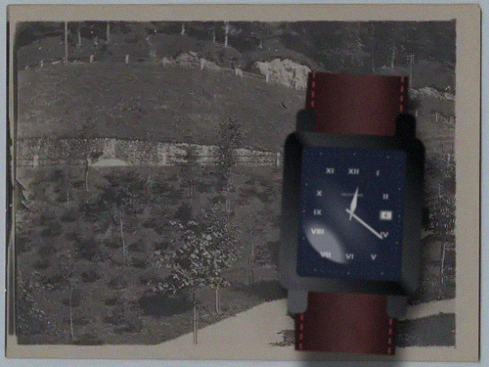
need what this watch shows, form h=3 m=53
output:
h=12 m=21
